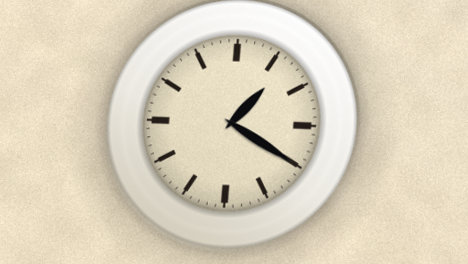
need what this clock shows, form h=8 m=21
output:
h=1 m=20
